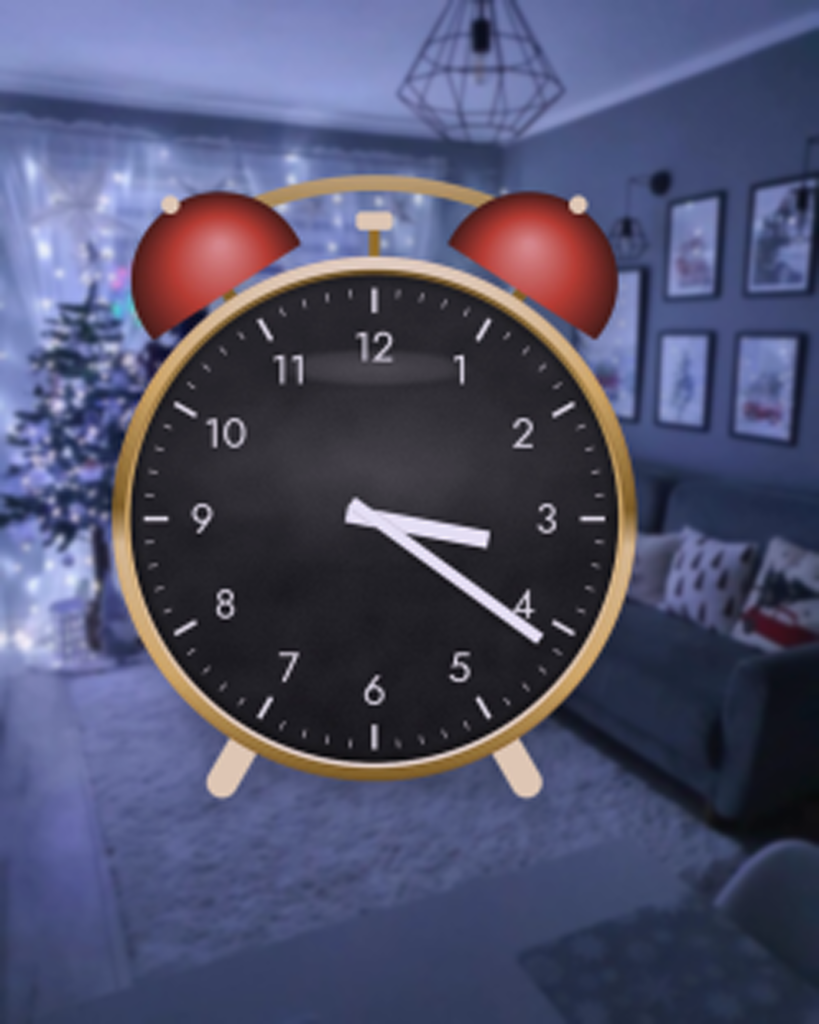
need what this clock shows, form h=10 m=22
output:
h=3 m=21
